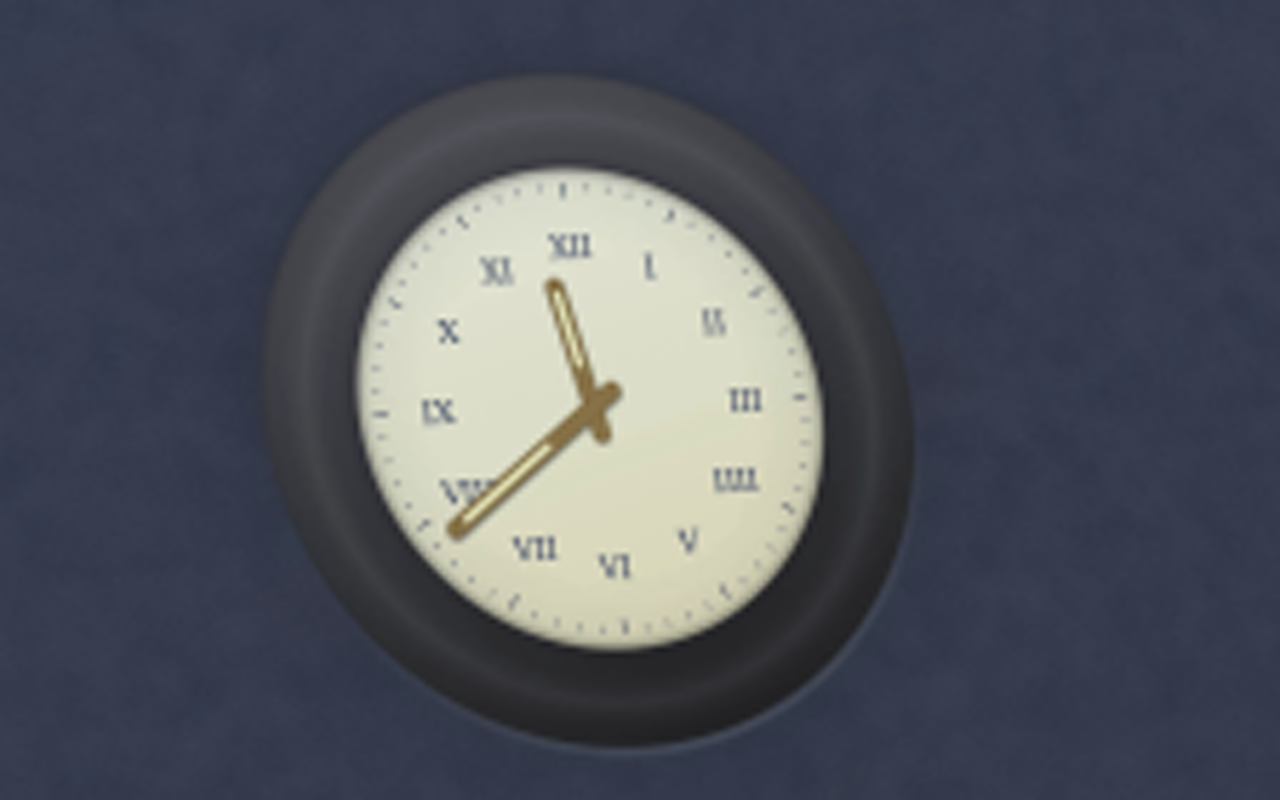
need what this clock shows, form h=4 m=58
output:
h=11 m=39
